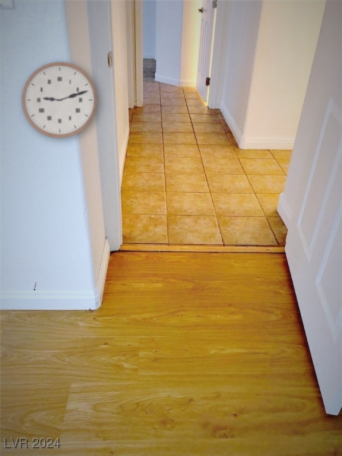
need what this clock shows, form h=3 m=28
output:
h=9 m=12
